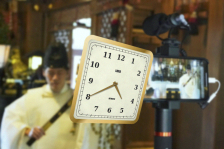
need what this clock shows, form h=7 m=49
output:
h=4 m=40
